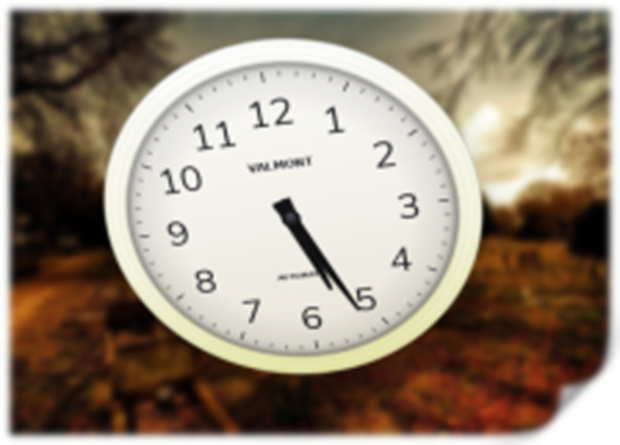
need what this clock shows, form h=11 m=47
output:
h=5 m=26
